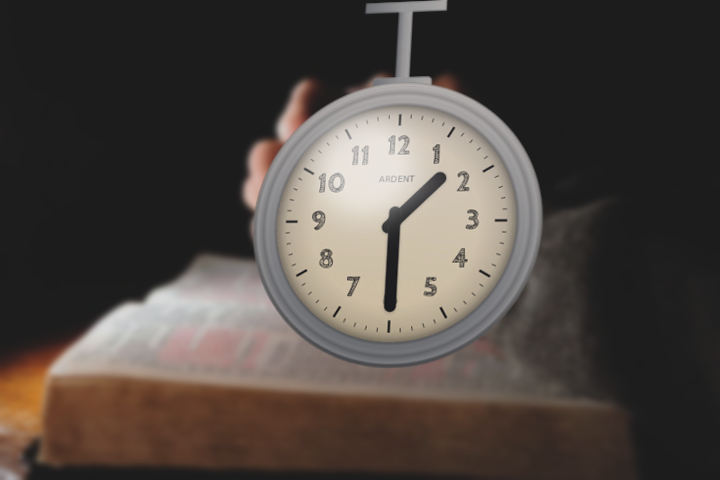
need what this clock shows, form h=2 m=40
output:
h=1 m=30
